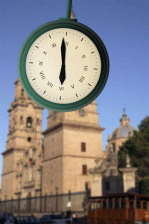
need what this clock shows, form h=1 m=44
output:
h=5 m=59
